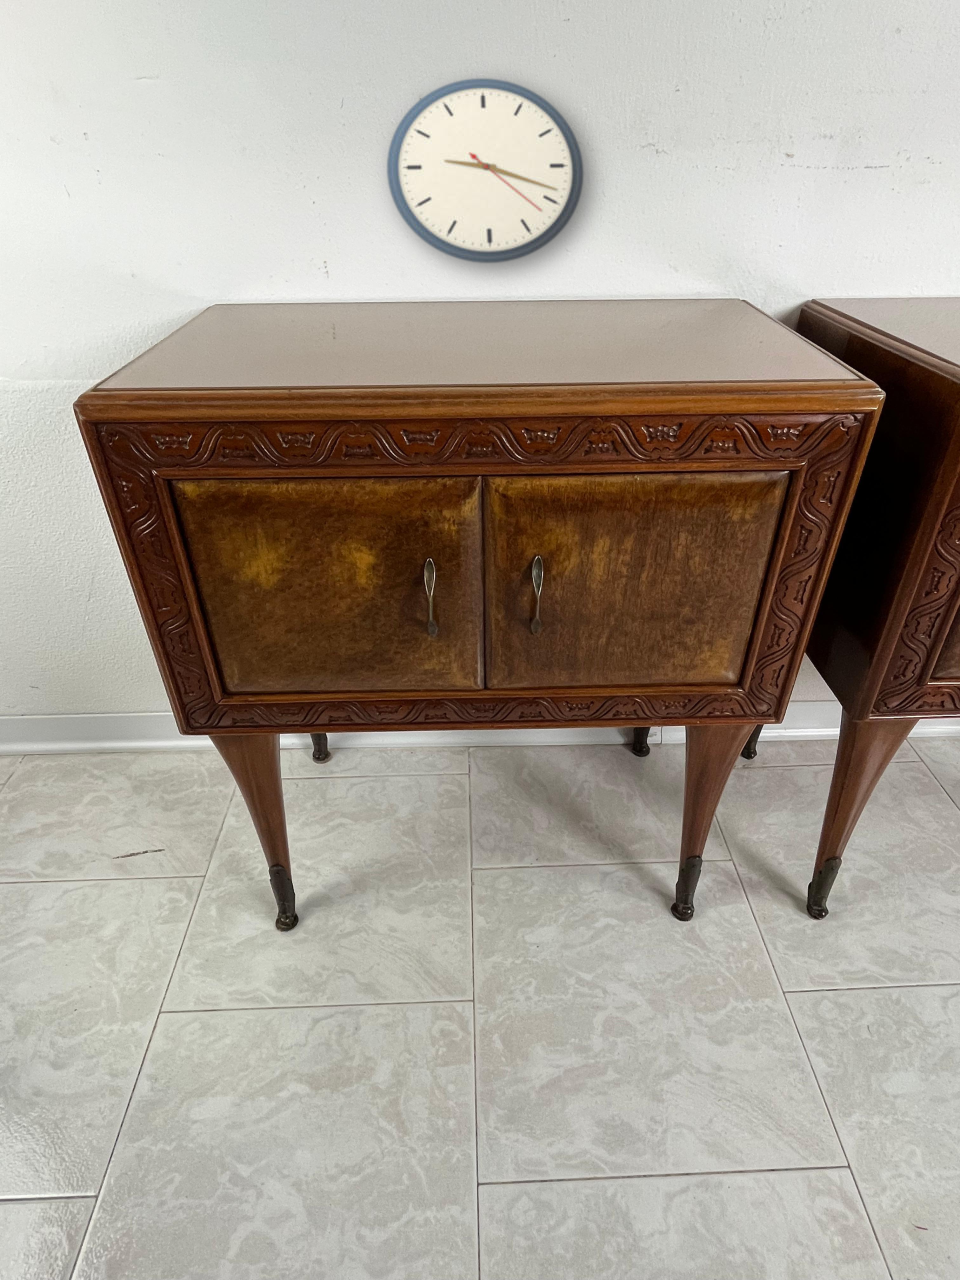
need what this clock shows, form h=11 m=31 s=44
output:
h=9 m=18 s=22
